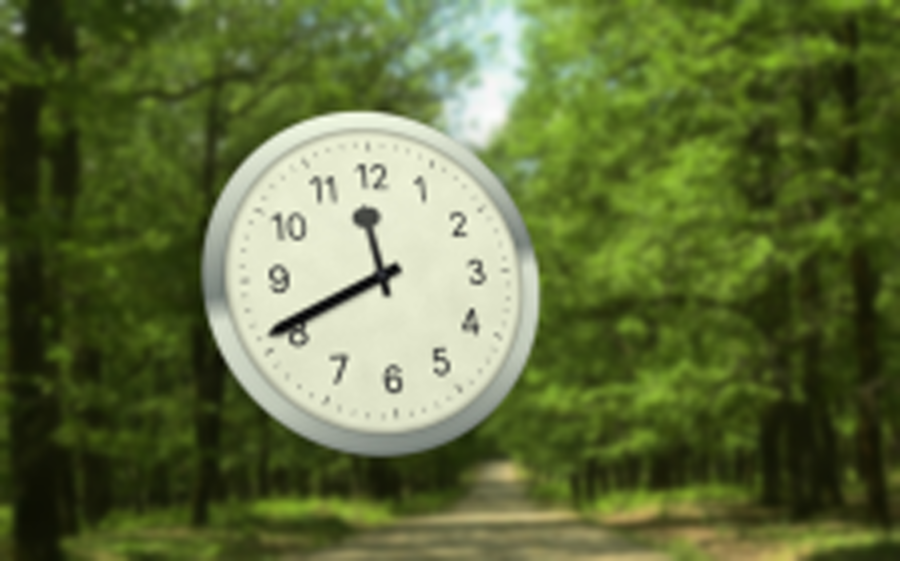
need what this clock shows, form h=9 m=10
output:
h=11 m=41
